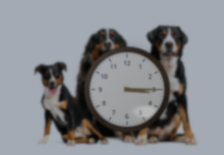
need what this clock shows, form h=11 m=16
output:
h=3 m=15
